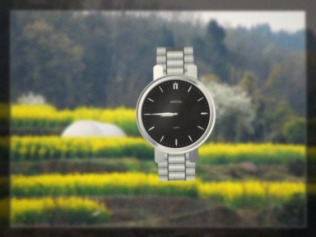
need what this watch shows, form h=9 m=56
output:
h=8 m=45
